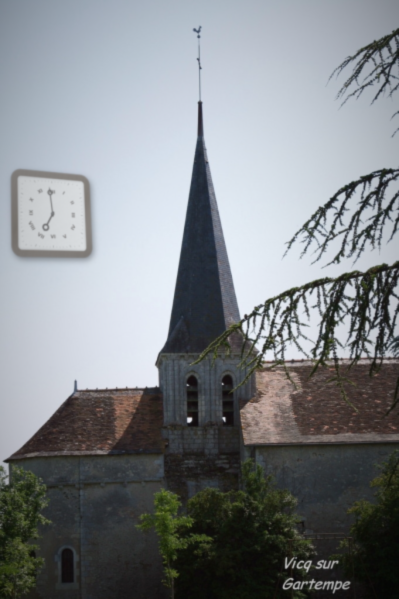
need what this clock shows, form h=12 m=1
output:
h=6 m=59
